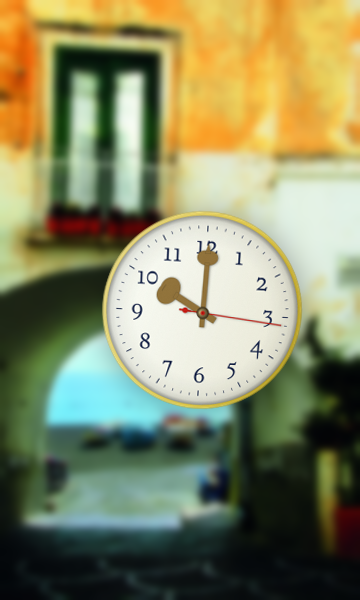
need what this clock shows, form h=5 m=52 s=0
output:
h=10 m=0 s=16
